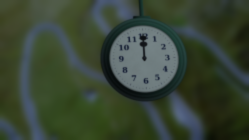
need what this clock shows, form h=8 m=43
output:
h=12 m=0
